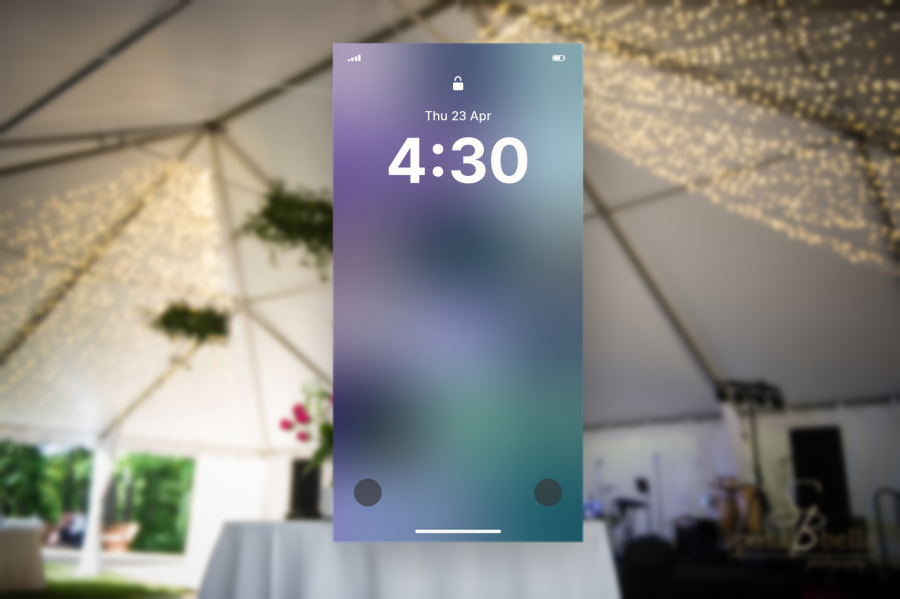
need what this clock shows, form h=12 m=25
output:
h=4 m=30
